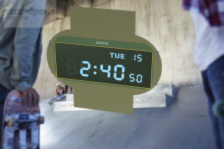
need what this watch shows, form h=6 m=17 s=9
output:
h=2 m=40 s=50
